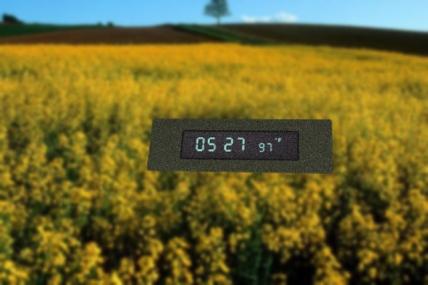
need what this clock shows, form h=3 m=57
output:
h=5 m=27
